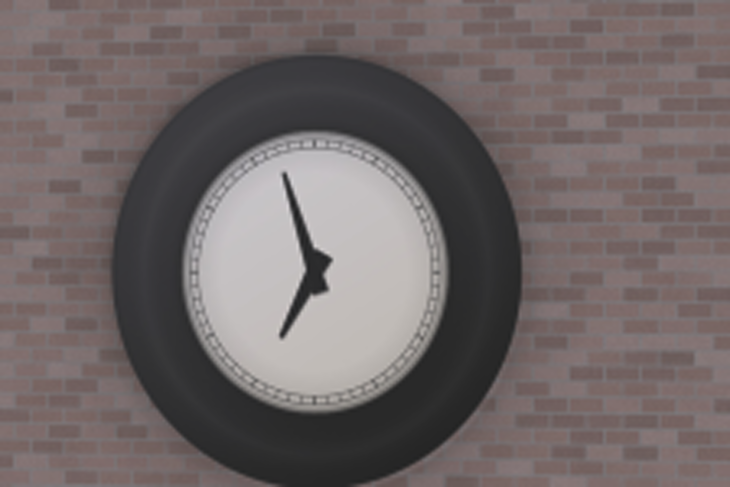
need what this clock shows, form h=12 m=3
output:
h=6 m=57
